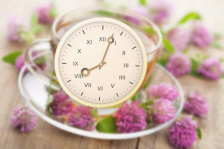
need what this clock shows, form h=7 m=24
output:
h=8 m=3
